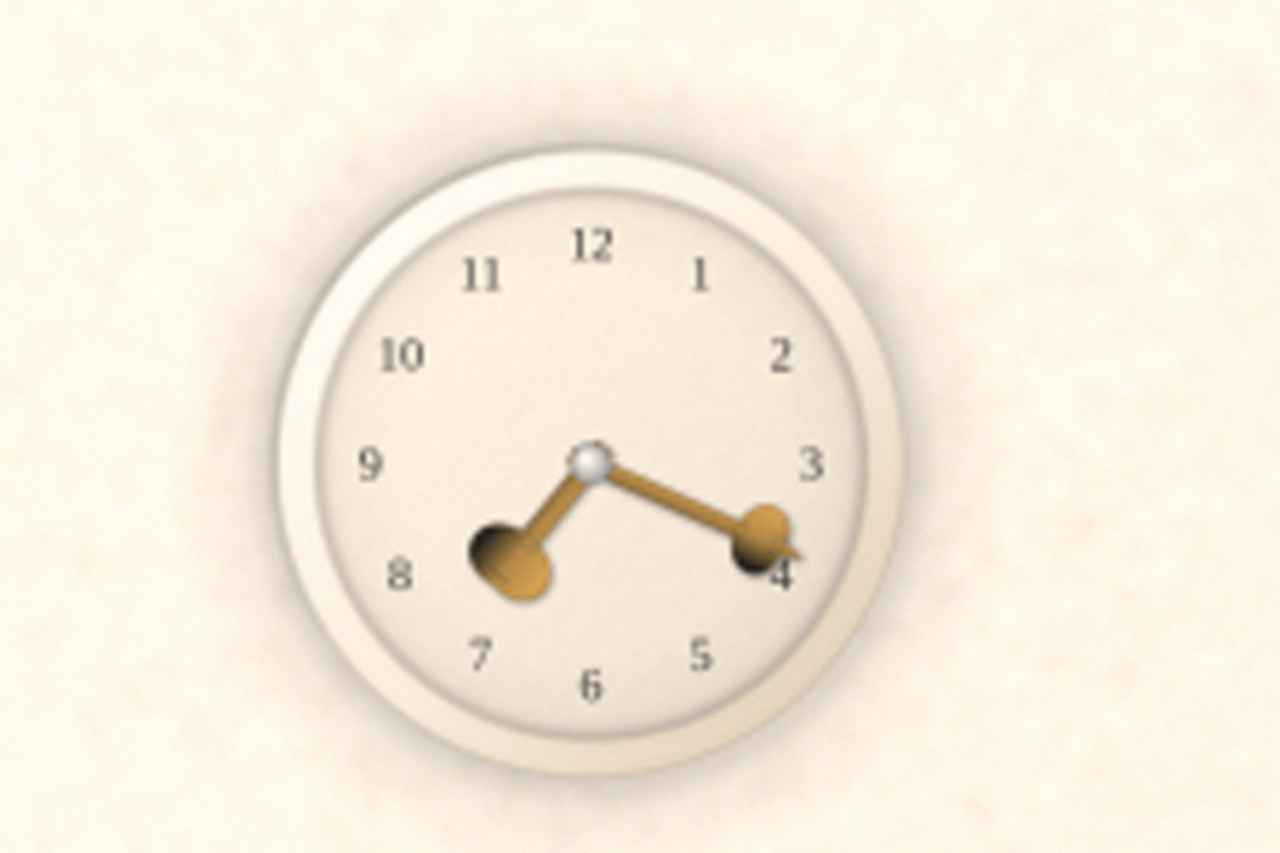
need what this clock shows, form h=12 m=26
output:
h=7 m=19
